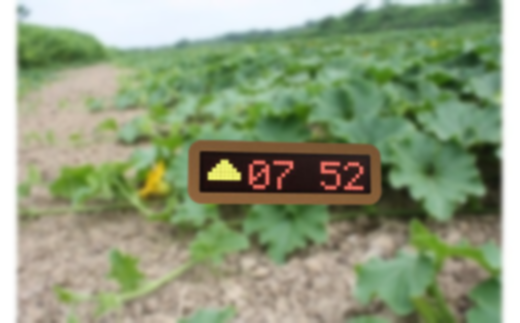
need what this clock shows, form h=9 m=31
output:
h=7 m=52
